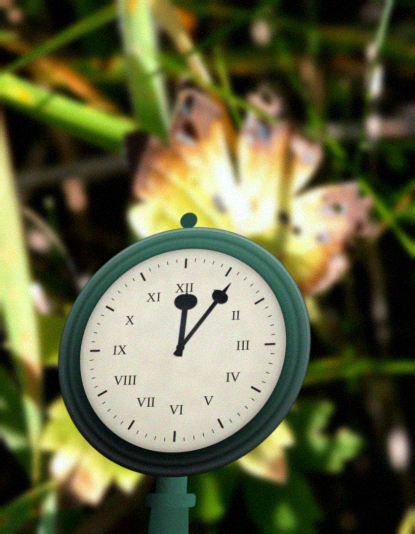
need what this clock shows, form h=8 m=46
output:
h=12 m=6
